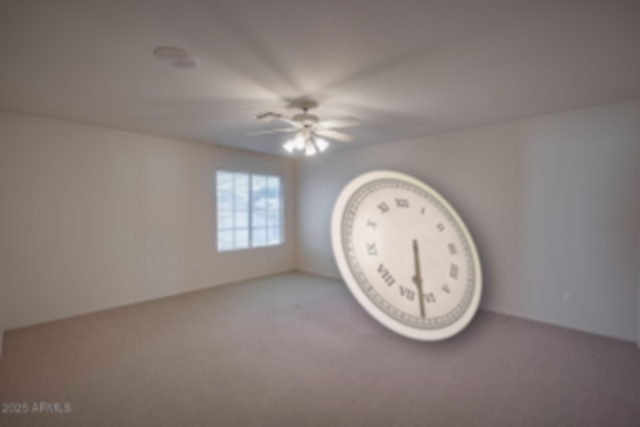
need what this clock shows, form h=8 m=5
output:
h=6 m=32
